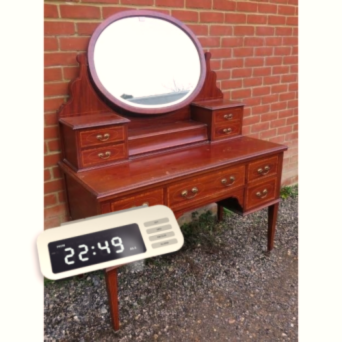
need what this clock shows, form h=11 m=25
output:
h=22 m=49
